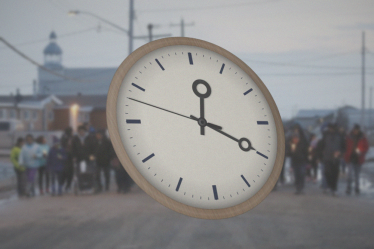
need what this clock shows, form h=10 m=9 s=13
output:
h=12 m=19 s=48
